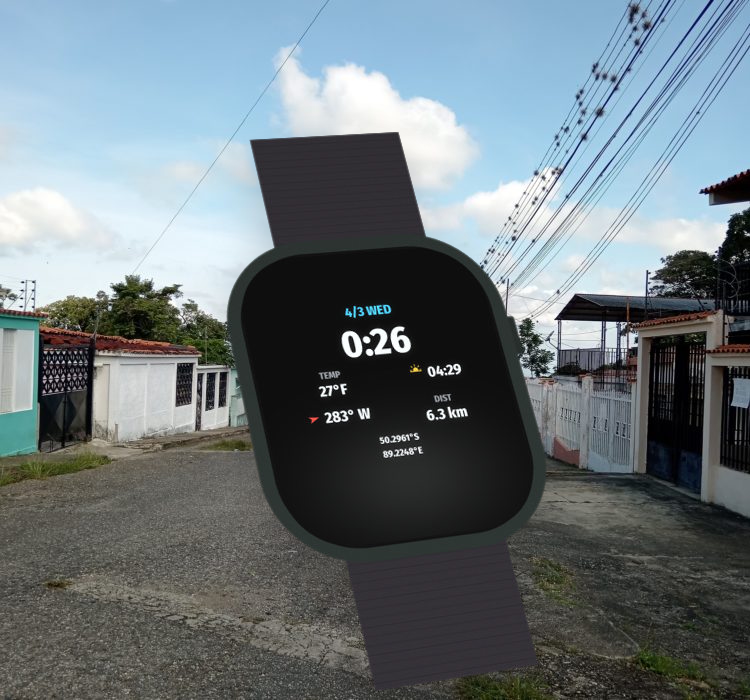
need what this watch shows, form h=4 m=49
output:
h=0 m=26
